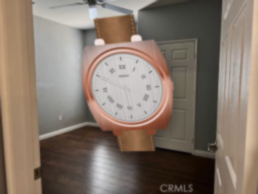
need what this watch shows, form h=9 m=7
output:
h=5 m=50
